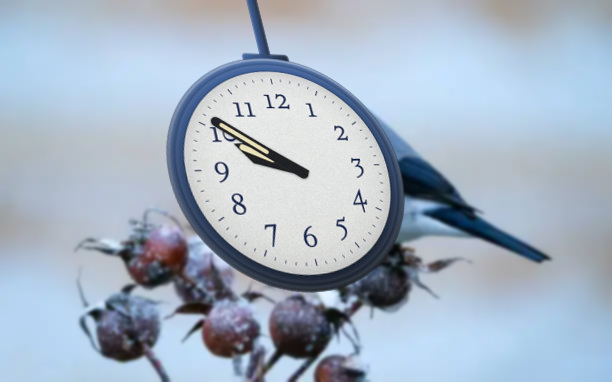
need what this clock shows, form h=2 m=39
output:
h=9 m=51
